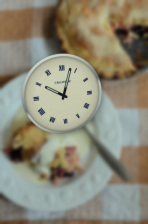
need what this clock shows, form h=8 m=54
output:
h=10 m=3
